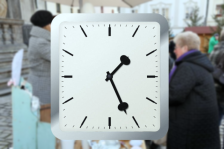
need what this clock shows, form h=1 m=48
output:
h=1 m=26
